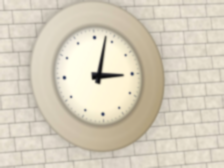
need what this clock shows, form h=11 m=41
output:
h=3 m=3
